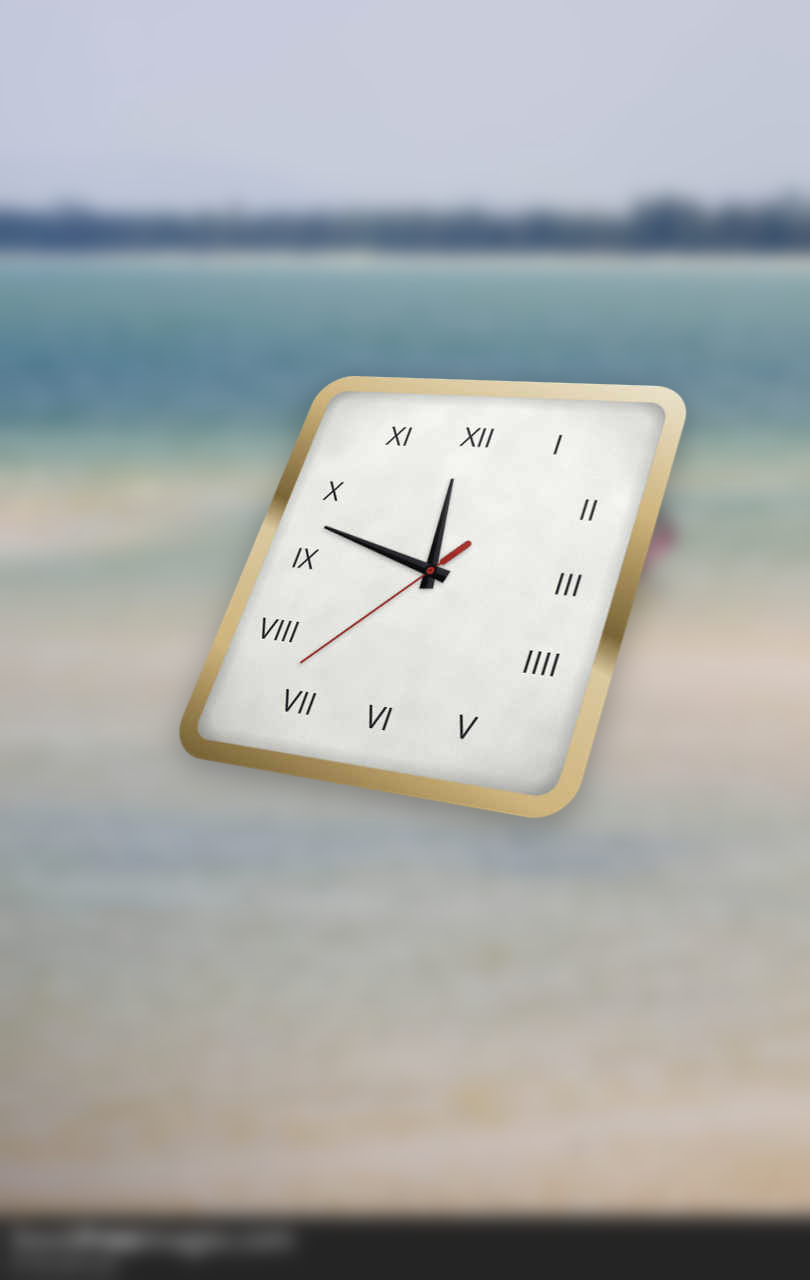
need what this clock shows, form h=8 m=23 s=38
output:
h=11 m=47 s=37
